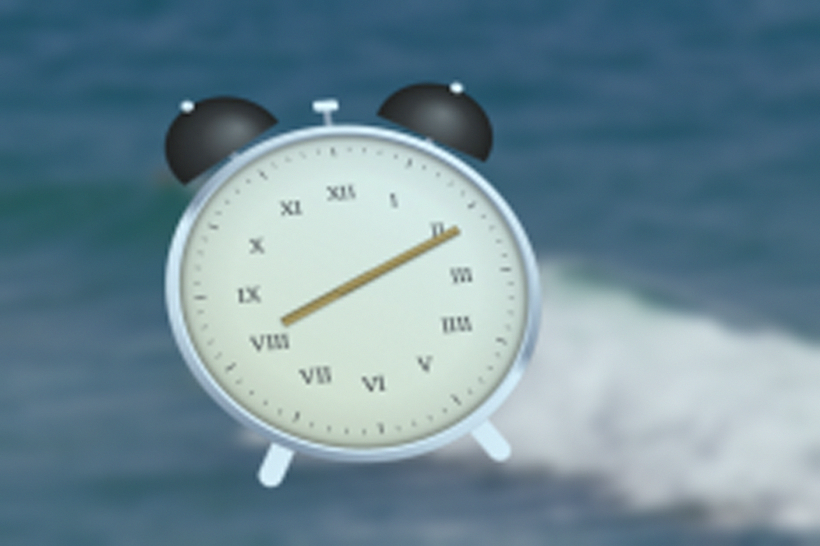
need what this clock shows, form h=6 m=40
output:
h=8 m=11
